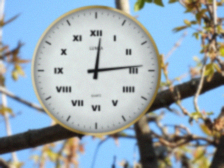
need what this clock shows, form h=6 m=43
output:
h=12 m=14
